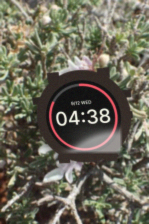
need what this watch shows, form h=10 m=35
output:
h=4 m=38
